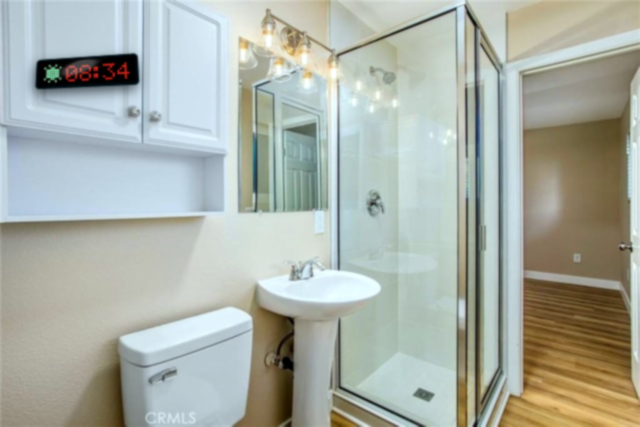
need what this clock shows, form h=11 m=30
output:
h=8 m=34
